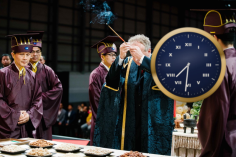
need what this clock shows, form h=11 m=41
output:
h=7 m=31
